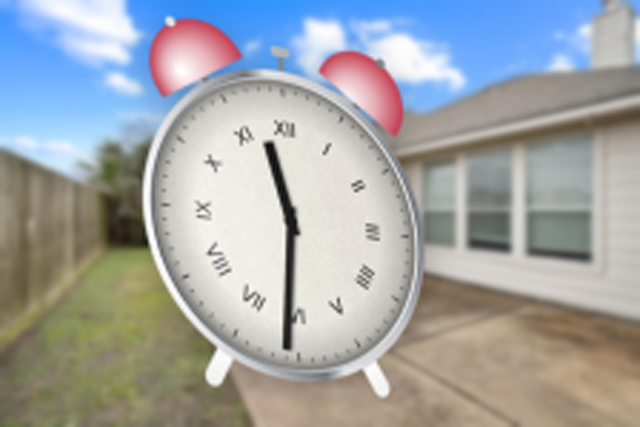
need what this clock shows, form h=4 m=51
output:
h=11 m=31
